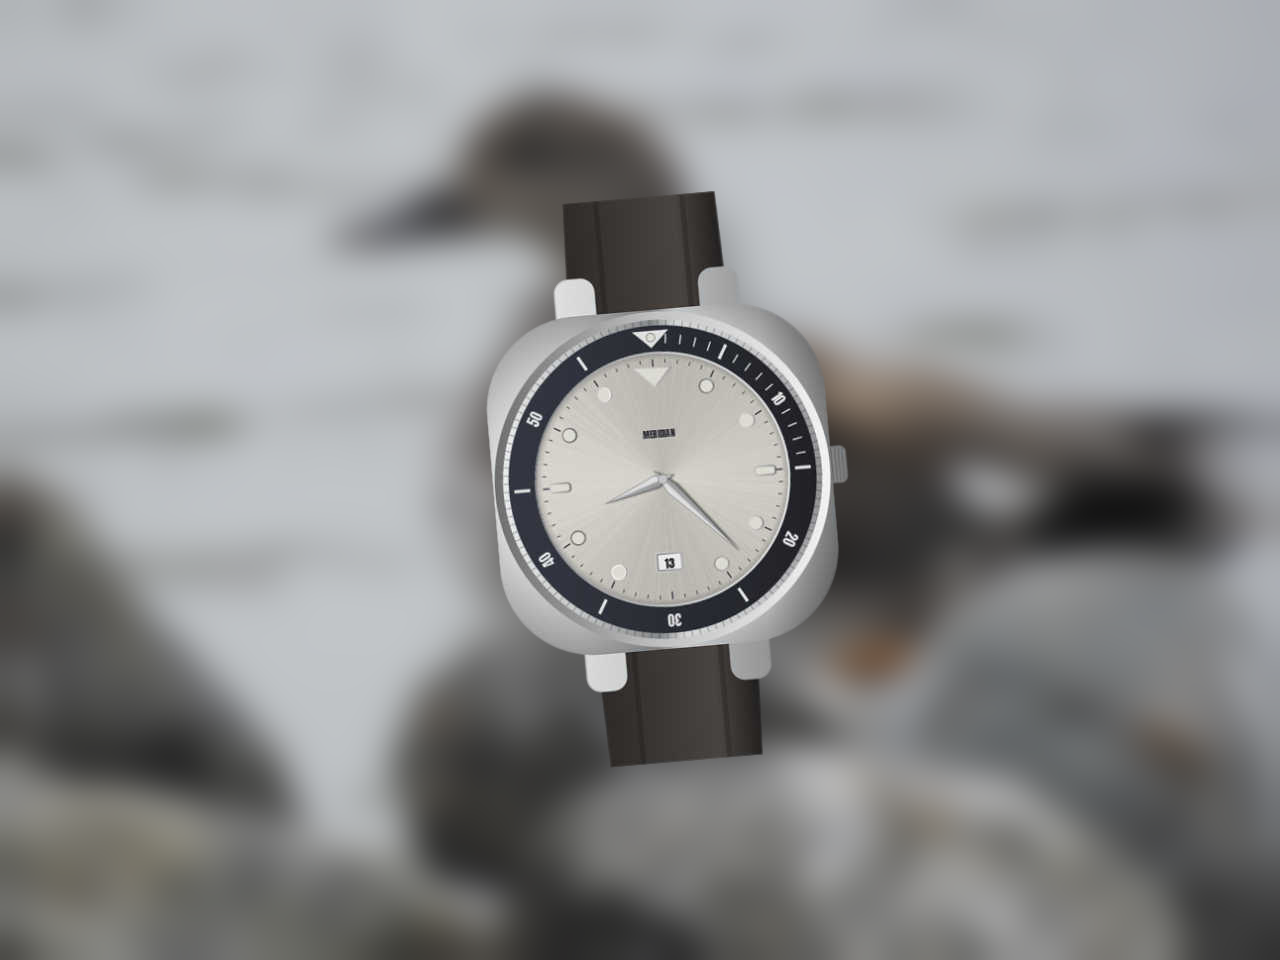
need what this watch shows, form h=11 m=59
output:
h=8 m=23
